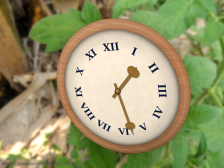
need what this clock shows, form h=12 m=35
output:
h=1 m=28
